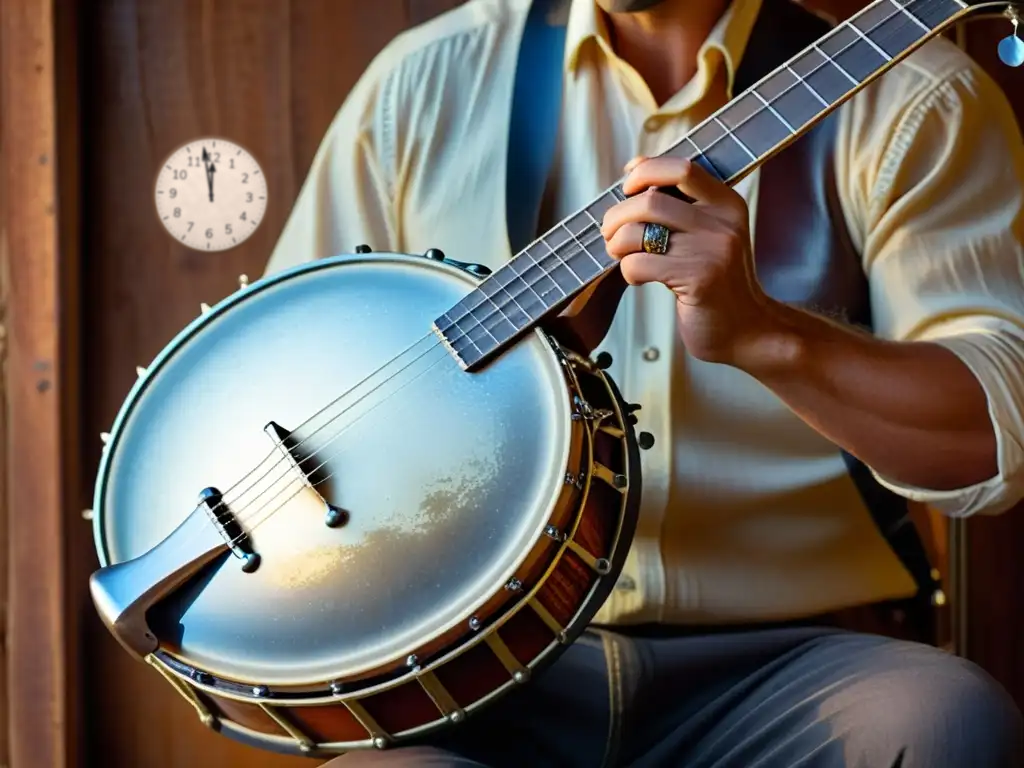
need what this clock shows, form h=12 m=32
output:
h=11 m=58
